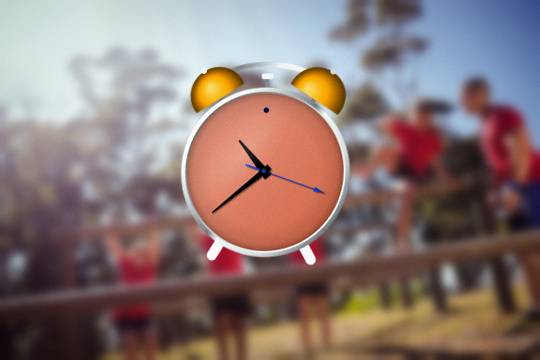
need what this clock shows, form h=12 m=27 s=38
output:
h=10 m=38 s=18
